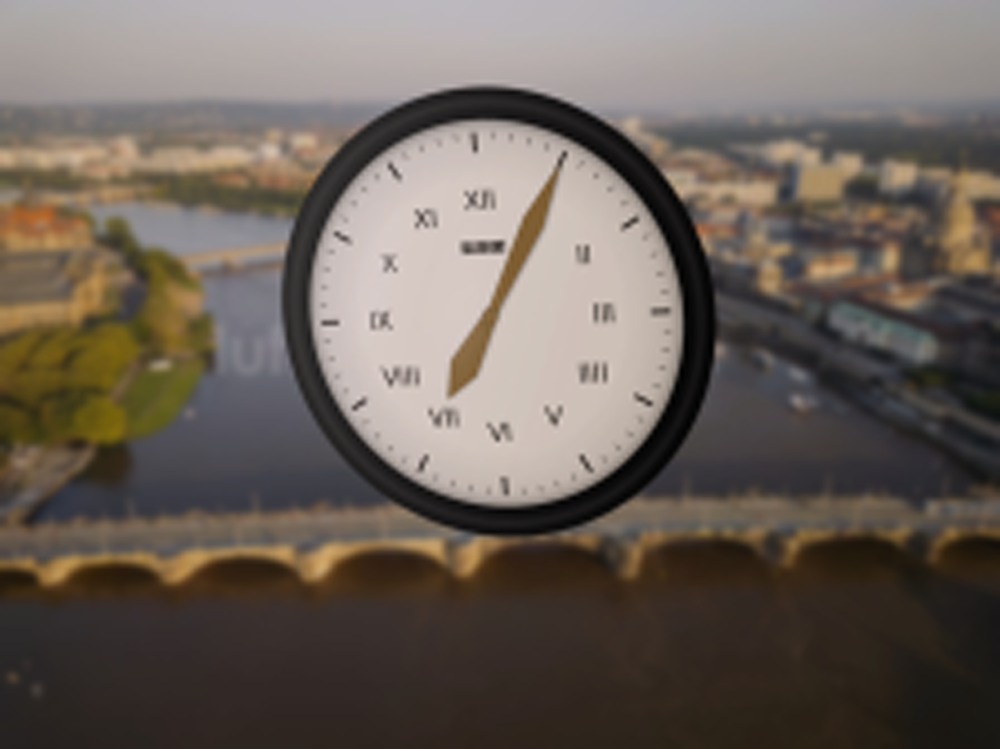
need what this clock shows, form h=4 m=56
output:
h=7 m=5
